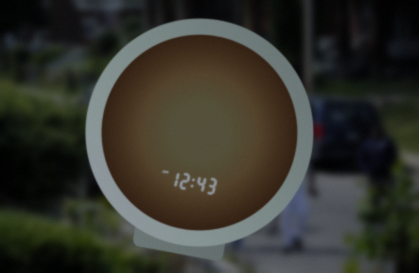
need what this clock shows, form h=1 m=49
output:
h=12 m=43
